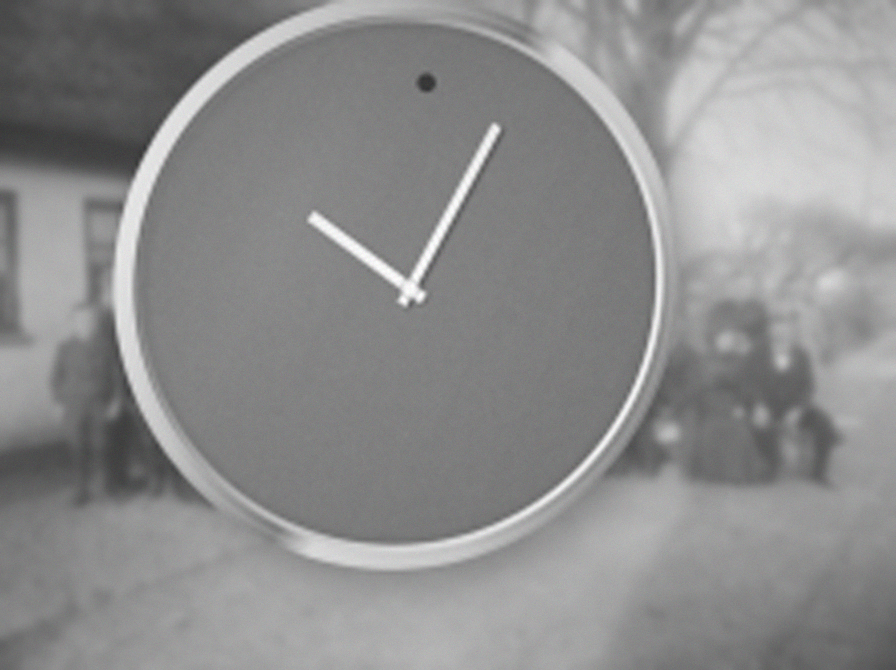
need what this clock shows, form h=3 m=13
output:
h=10 m=4
